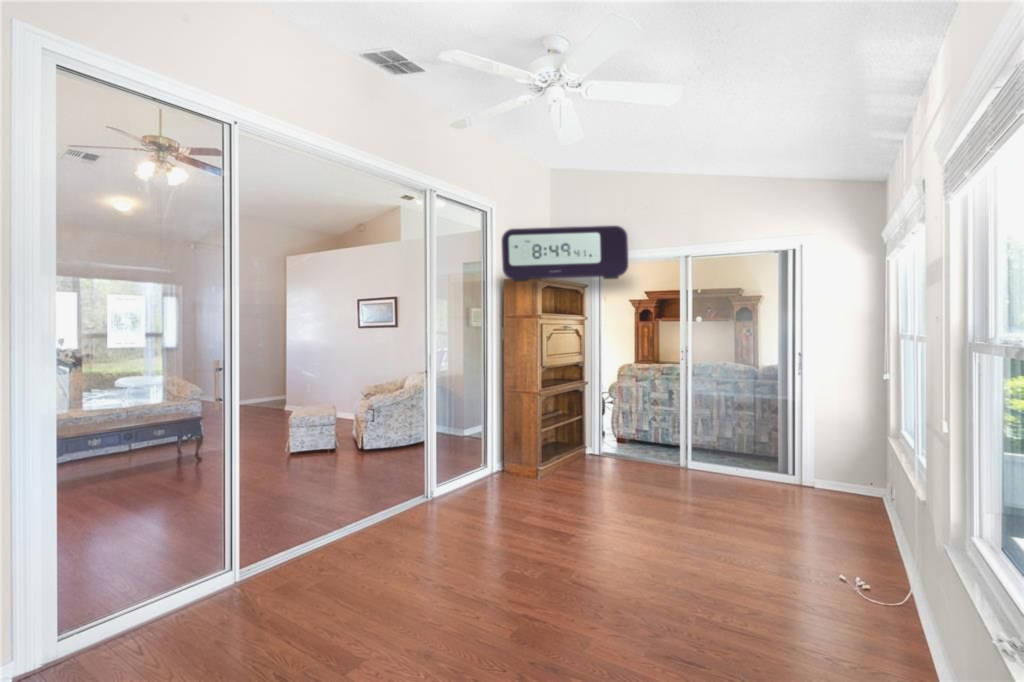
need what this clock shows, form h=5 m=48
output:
h=8 m=49
